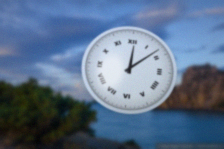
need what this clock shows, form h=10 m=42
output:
h=12 m=8
